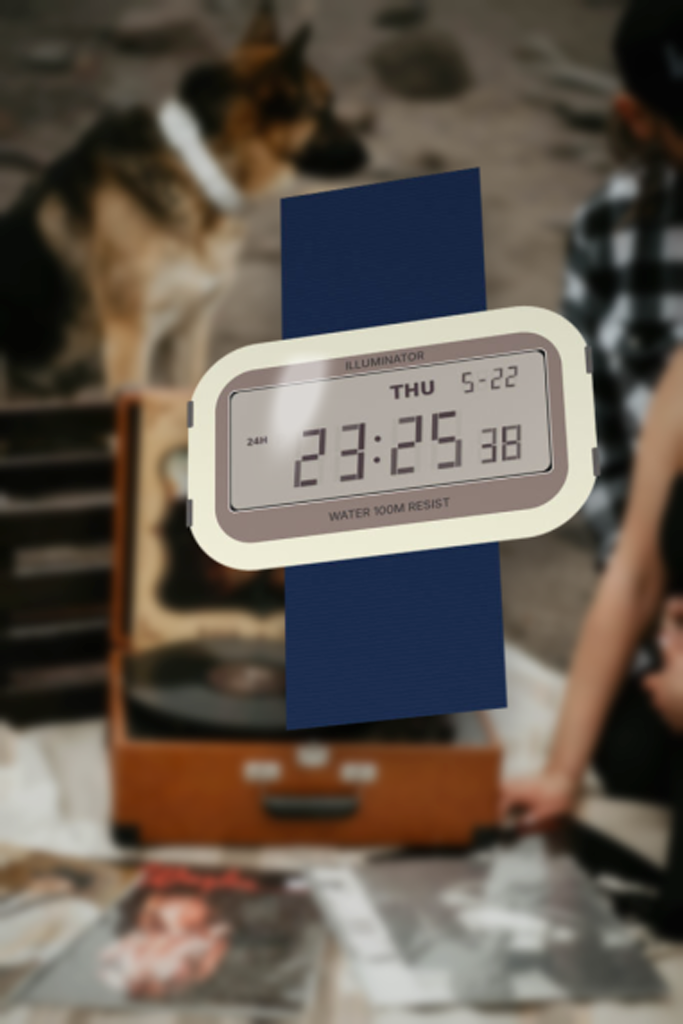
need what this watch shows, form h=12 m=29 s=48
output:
h=23 m=25 s=38
